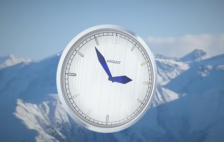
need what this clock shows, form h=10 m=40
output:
h=2 m=54
